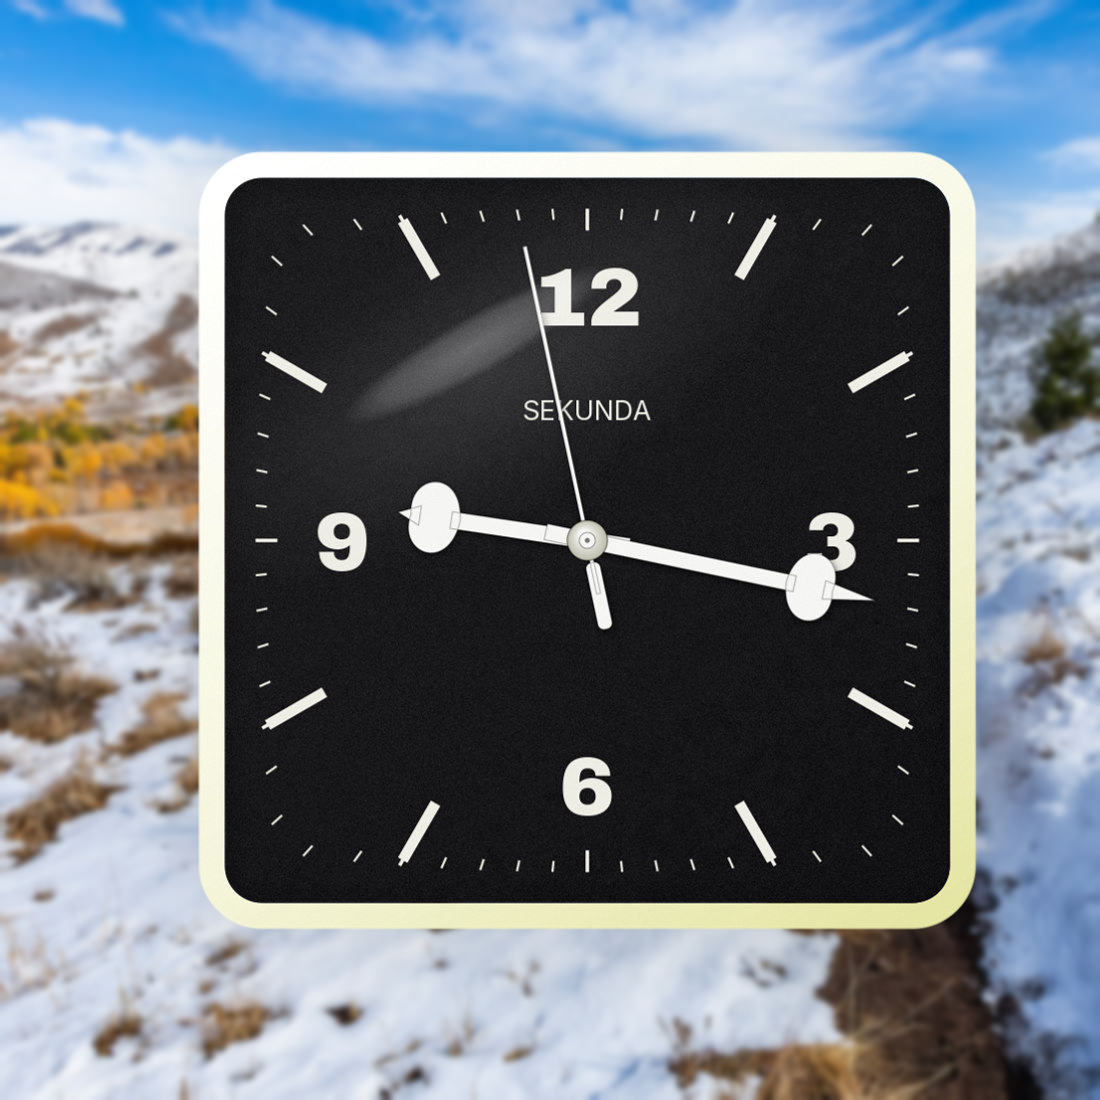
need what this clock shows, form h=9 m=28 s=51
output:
h=9 m=16 s=58
